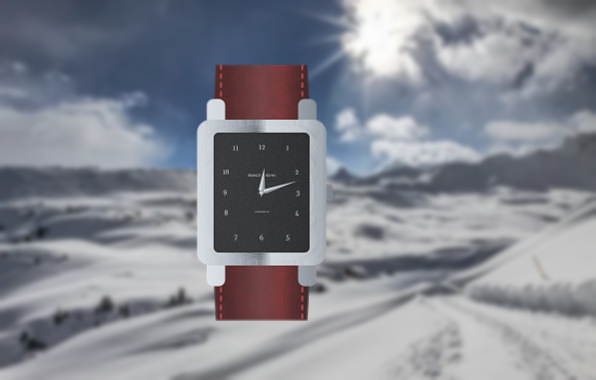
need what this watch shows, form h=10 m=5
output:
h=12 m=12
